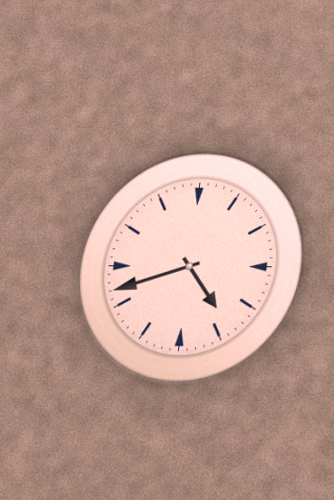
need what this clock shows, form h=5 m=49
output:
h=4 m=42
